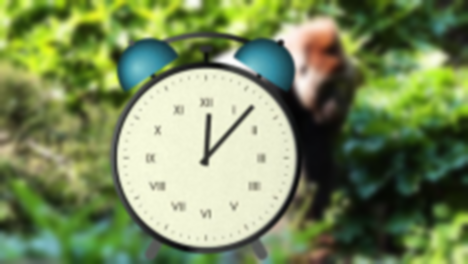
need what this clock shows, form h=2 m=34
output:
h=12 m=7
